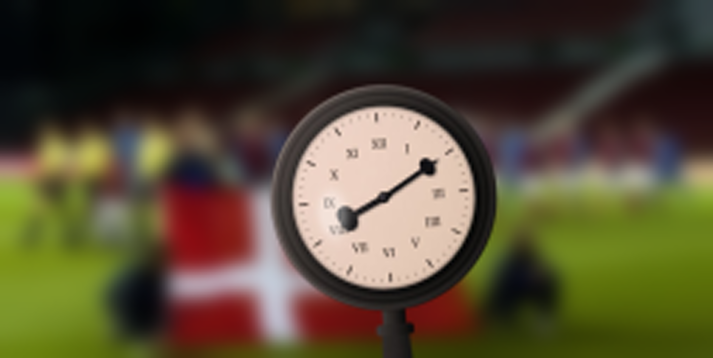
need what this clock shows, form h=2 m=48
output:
h=8 m=10
